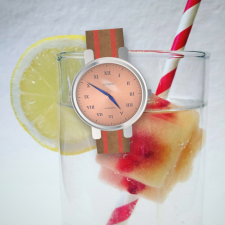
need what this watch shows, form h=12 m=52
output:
h=4 m=51
